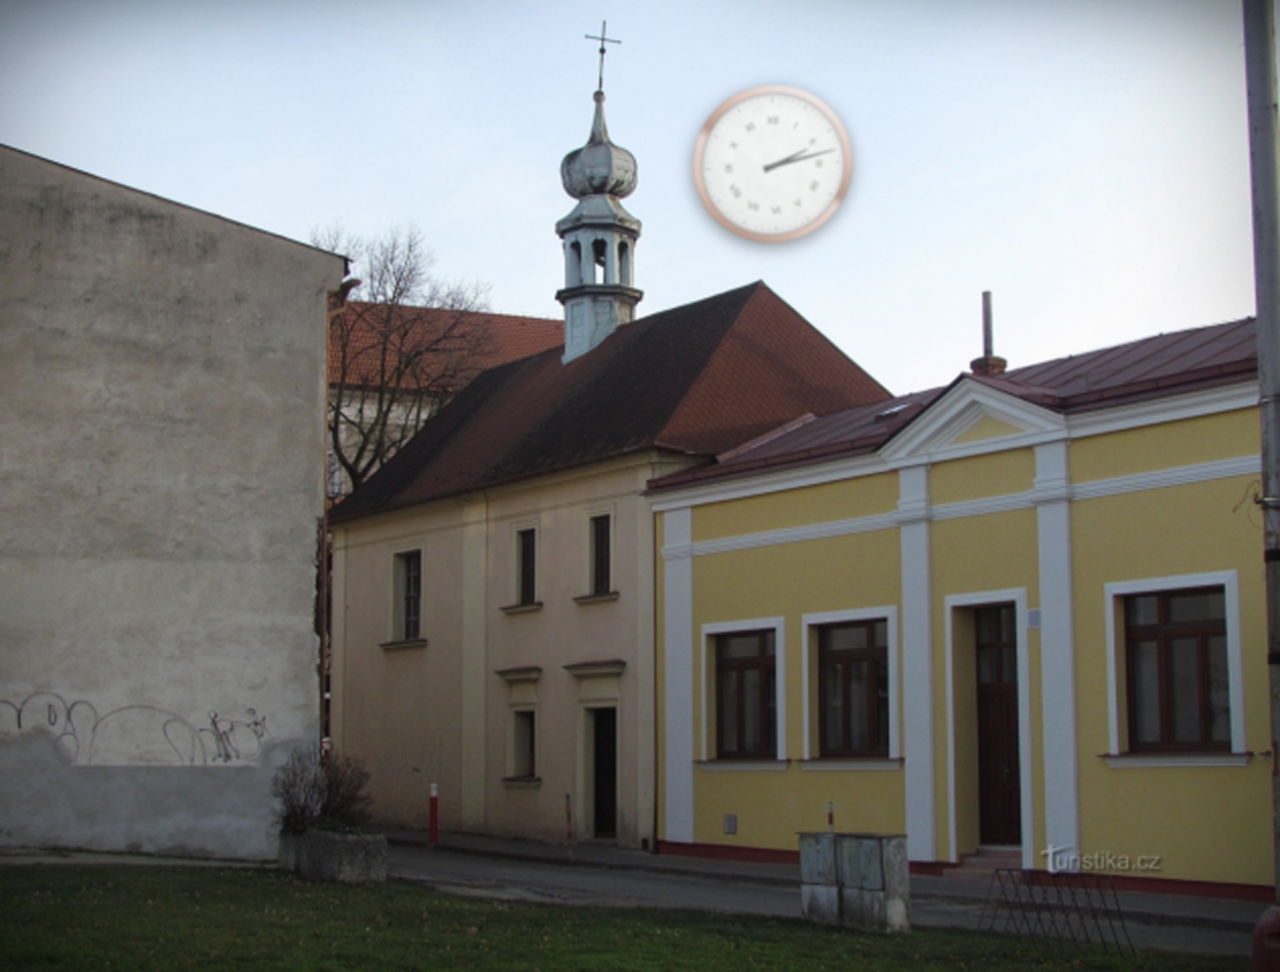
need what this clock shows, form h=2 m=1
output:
h=2 m=13
